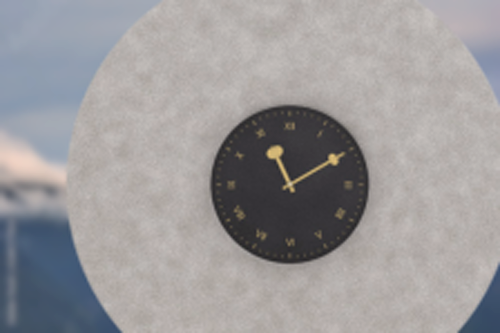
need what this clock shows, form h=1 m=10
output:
h=11 m=10
